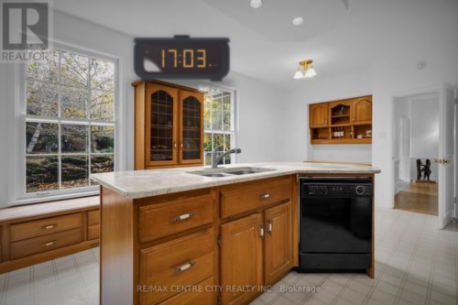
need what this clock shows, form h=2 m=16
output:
h=17 m=3
